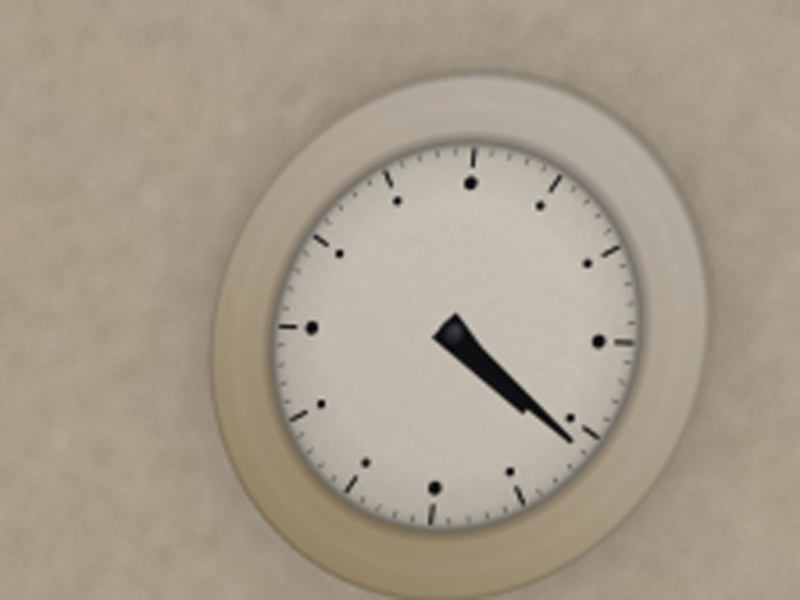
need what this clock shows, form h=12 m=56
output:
h=4 m=21
